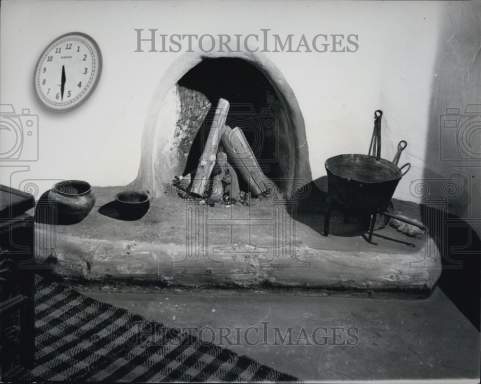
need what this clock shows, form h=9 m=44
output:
h=5 m=28
